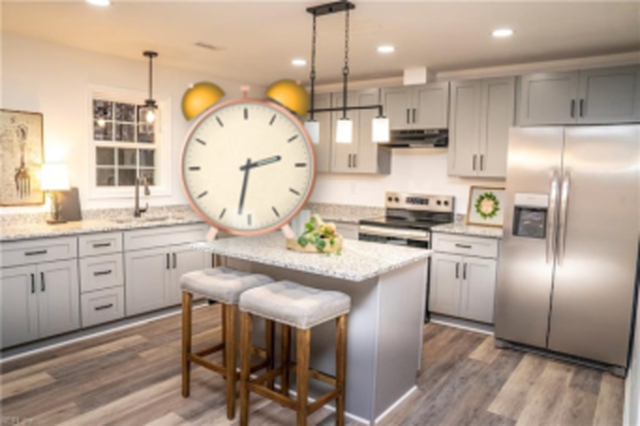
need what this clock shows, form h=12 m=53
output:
h=2 m=32
